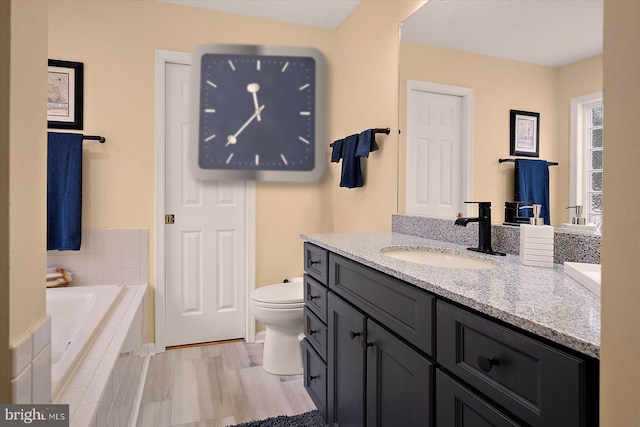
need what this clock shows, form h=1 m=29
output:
h=11 m=37
